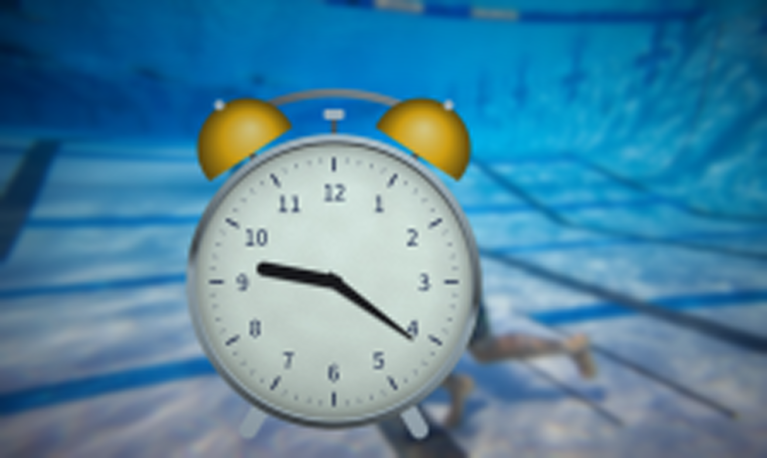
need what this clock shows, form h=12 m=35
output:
h=9 m=21
